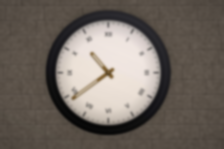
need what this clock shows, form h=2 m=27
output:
h=10 m=39
